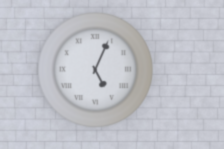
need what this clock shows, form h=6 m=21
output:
h=5 m=4
